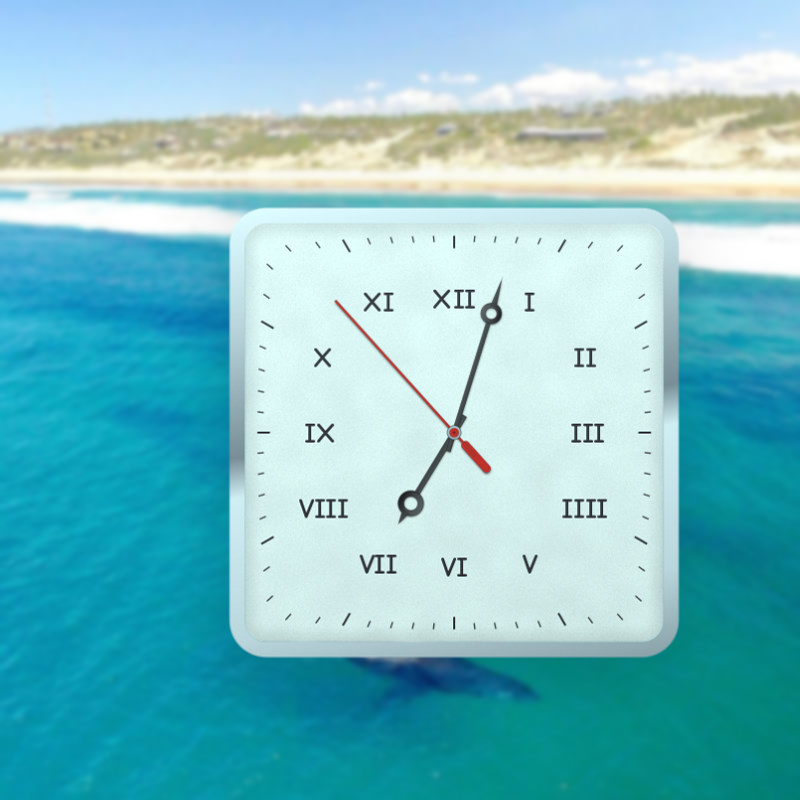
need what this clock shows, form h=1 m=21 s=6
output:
h=7 m=2 s=53
